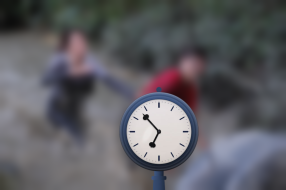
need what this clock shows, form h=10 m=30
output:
h=6 m=53
